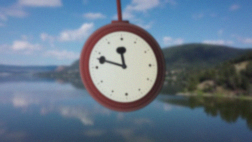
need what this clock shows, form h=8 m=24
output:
h=11 m=48
